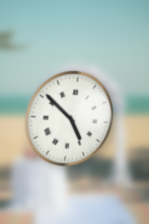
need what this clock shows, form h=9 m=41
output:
h=4 m=51
